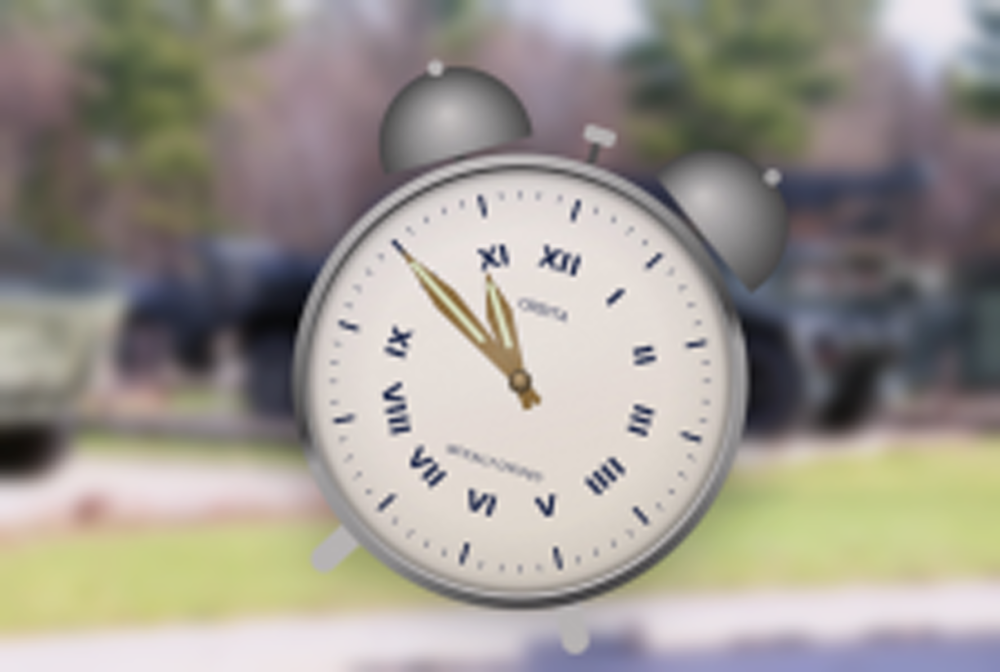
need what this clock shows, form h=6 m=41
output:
h=10 m=50
